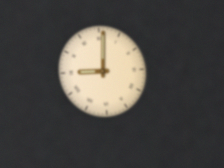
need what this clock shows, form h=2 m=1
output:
h=9 m=1
